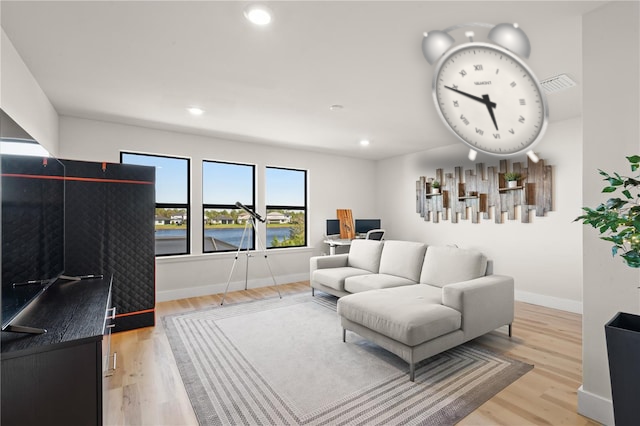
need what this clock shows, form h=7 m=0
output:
h=5 m=49
